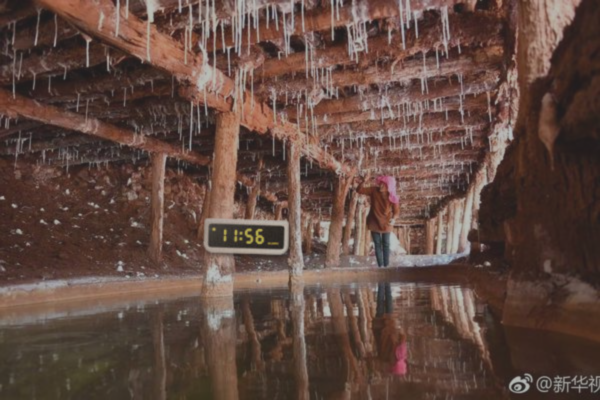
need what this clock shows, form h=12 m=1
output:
h=11 m=56
